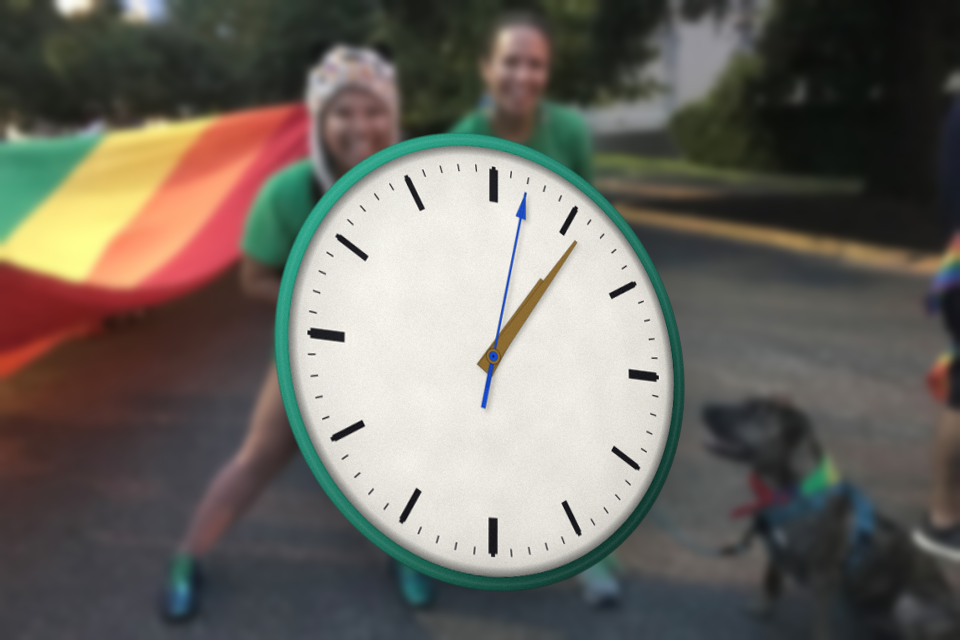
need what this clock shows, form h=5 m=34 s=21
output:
h=1 m=6 s=2
